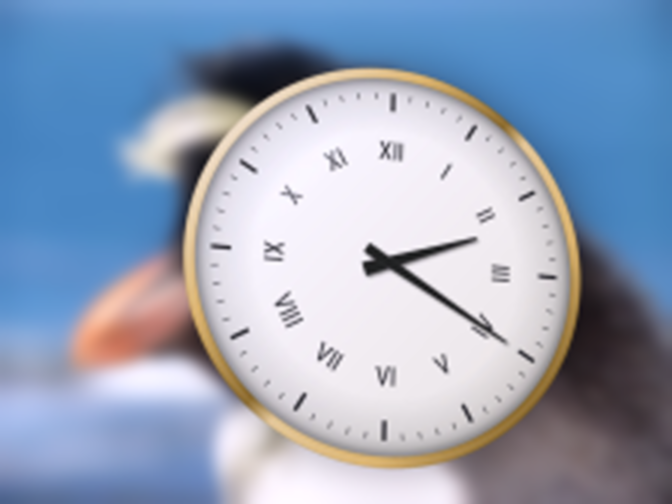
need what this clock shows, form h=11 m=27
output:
h=2 m=20
